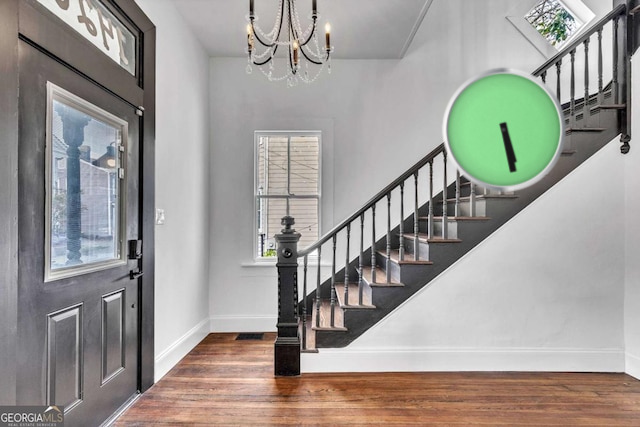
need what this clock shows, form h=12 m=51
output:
h=5 m=28
